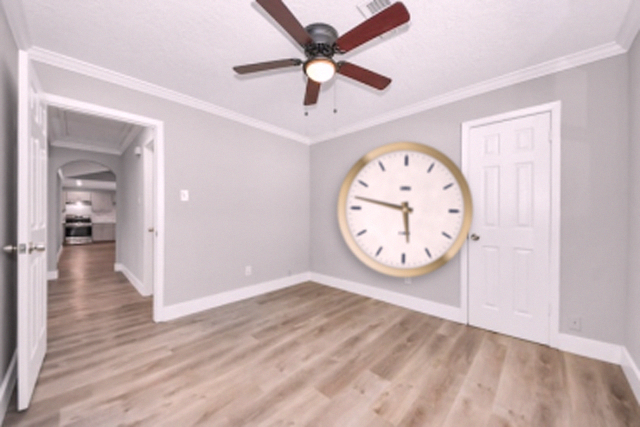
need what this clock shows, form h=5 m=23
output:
h=5 m=47
